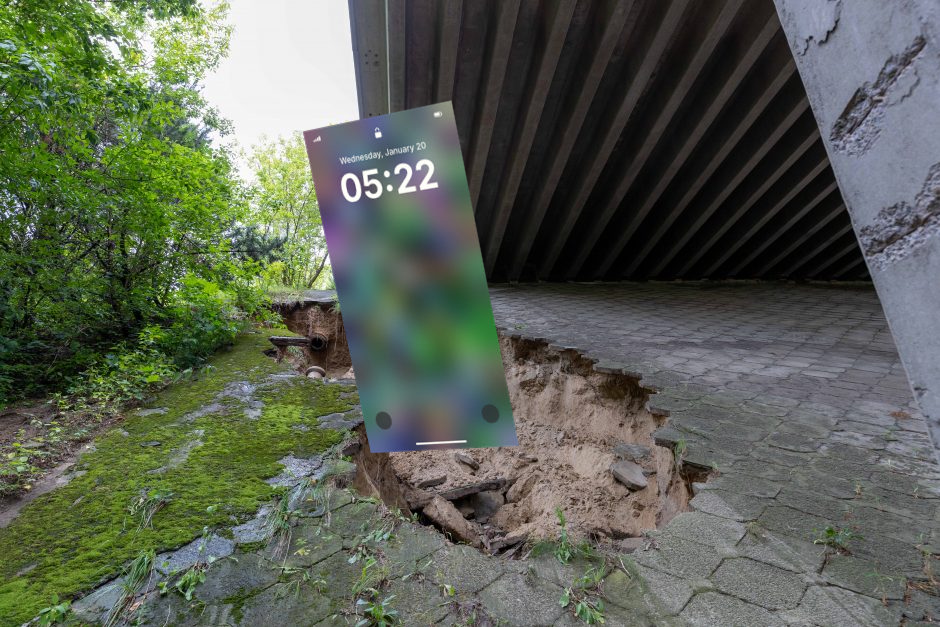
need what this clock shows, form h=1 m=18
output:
h=5 m=22
